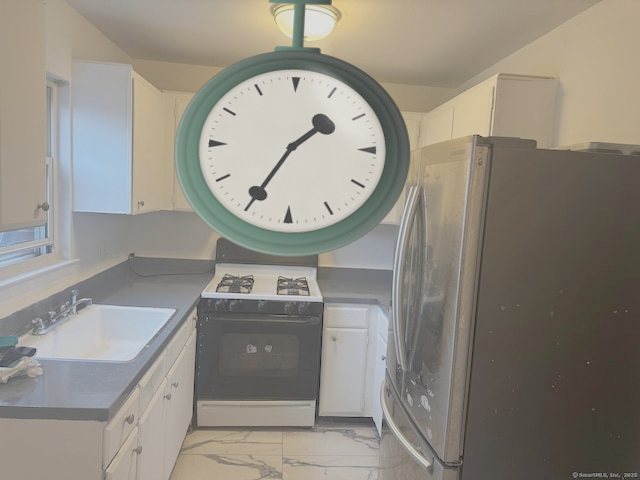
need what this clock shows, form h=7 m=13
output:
h=1 m=35
